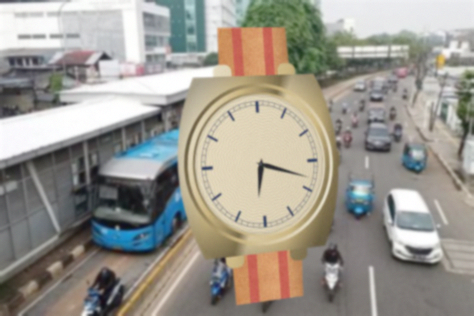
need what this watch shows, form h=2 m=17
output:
h=6 m=18
